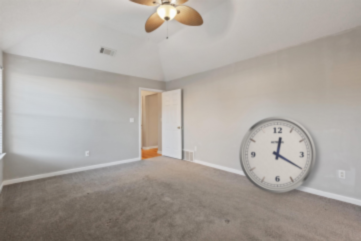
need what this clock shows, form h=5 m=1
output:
h=12 m=20
